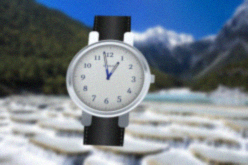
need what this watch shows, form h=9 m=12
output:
h=12 m=58
